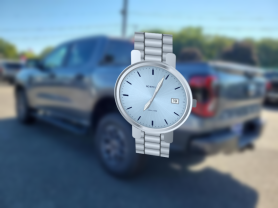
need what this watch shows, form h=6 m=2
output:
h=7 m=4
